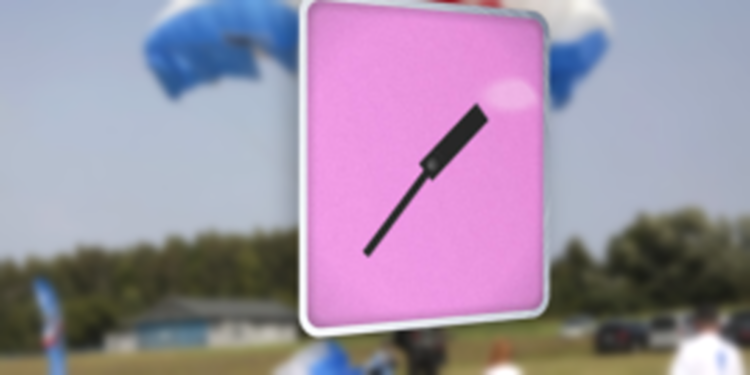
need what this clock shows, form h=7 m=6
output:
h=1 m=37
